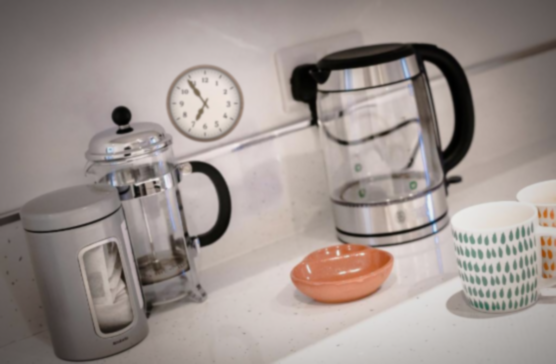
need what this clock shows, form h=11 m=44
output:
h=6 m=54
